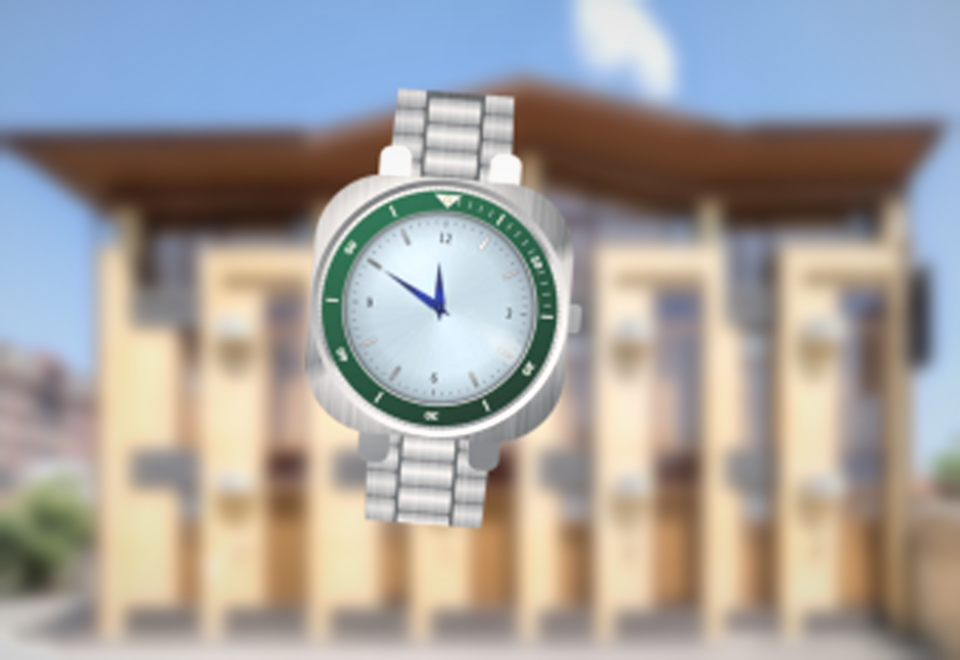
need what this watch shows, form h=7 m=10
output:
h=11 m=50
